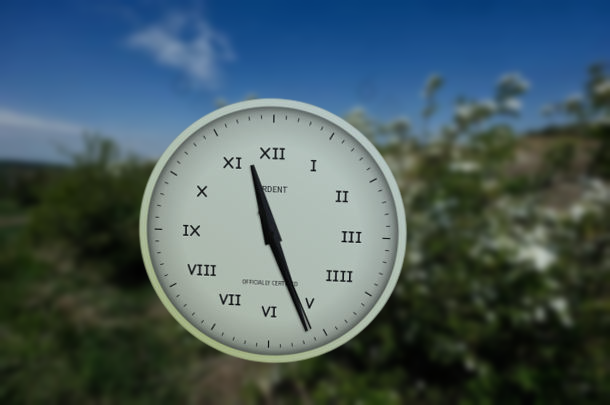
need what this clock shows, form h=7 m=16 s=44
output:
h=11 m=26 s=26
